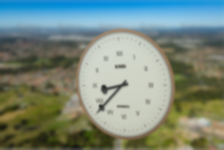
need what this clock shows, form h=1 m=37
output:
h=8 m=38
